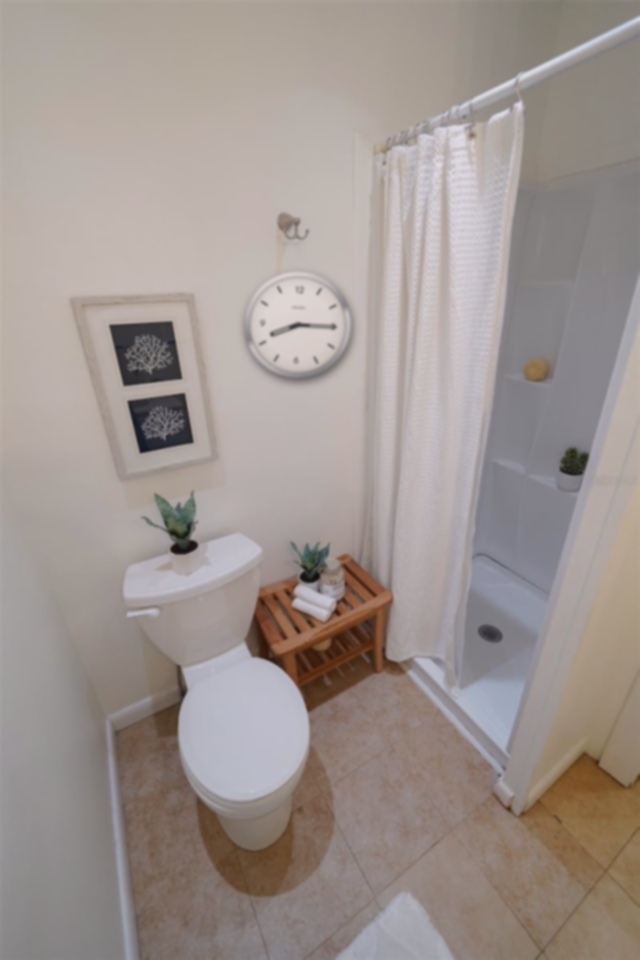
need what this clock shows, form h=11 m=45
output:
h=8 m=15
